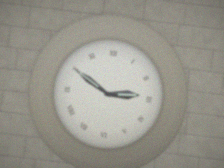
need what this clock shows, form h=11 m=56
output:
h=2 m=50
